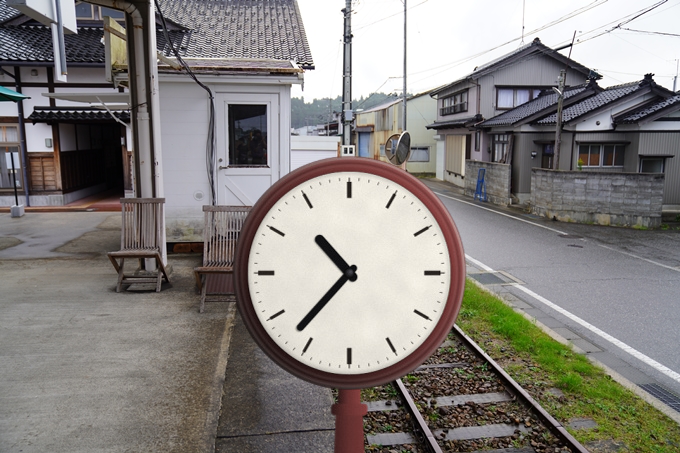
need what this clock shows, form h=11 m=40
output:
h=10 m=37
